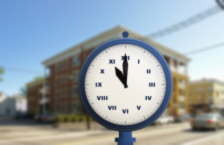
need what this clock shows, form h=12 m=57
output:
h=11 m=0
